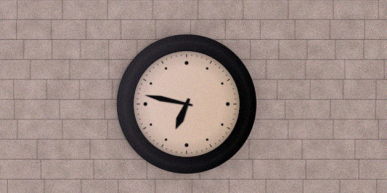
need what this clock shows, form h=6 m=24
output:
h=6 m=47
